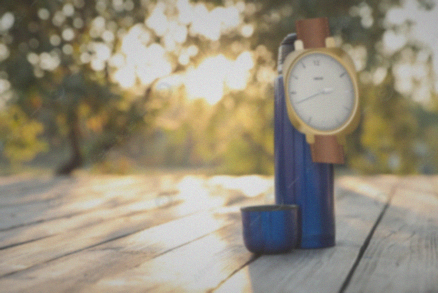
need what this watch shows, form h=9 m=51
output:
h=2 m=42
